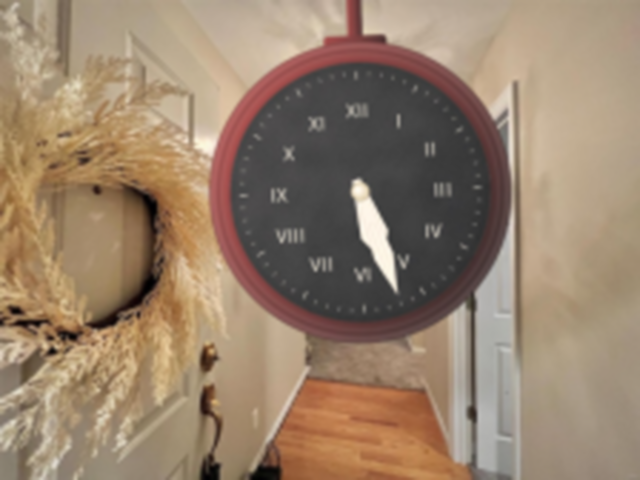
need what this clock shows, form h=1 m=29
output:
h=5 m=27
